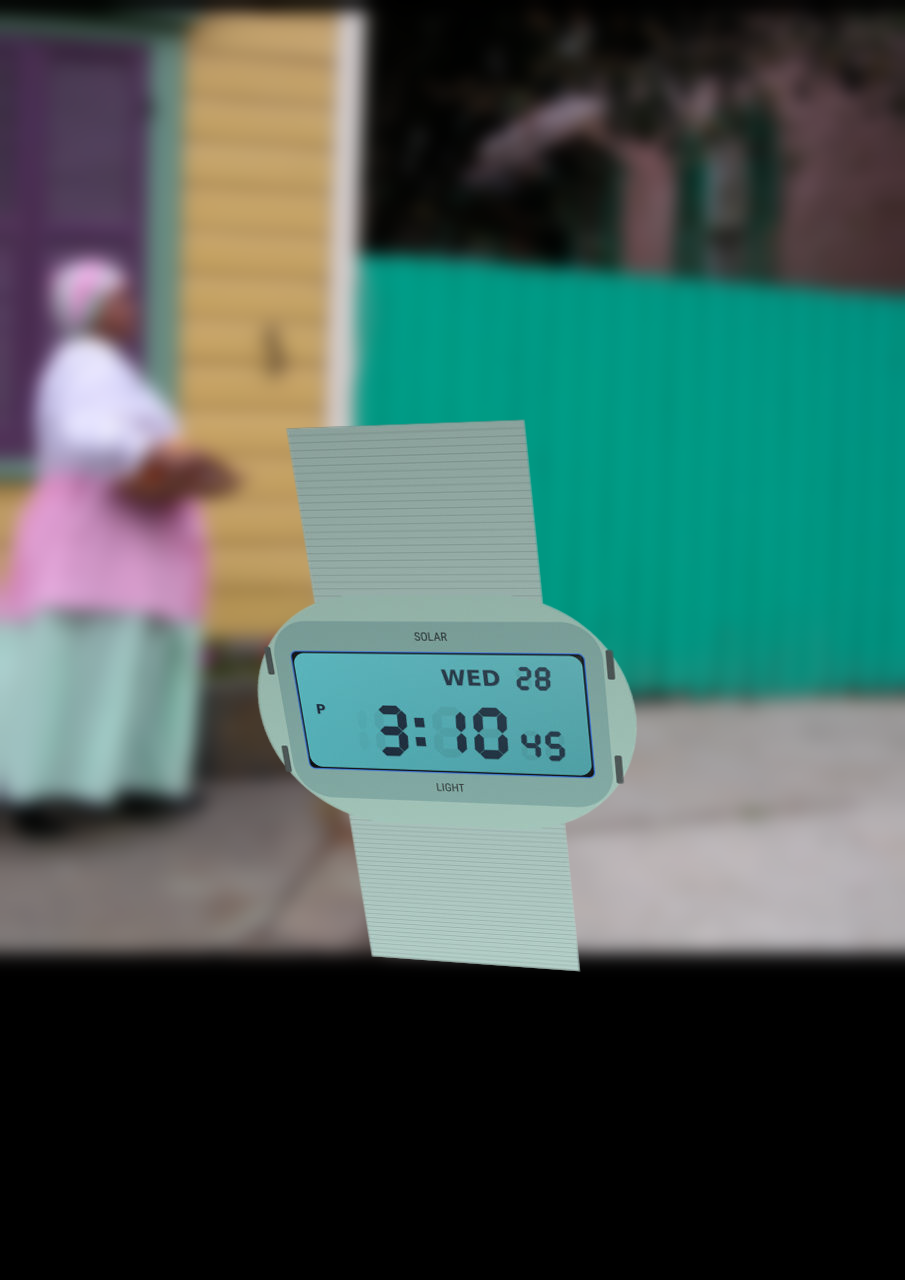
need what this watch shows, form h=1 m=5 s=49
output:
h=3 m=10 s=45
